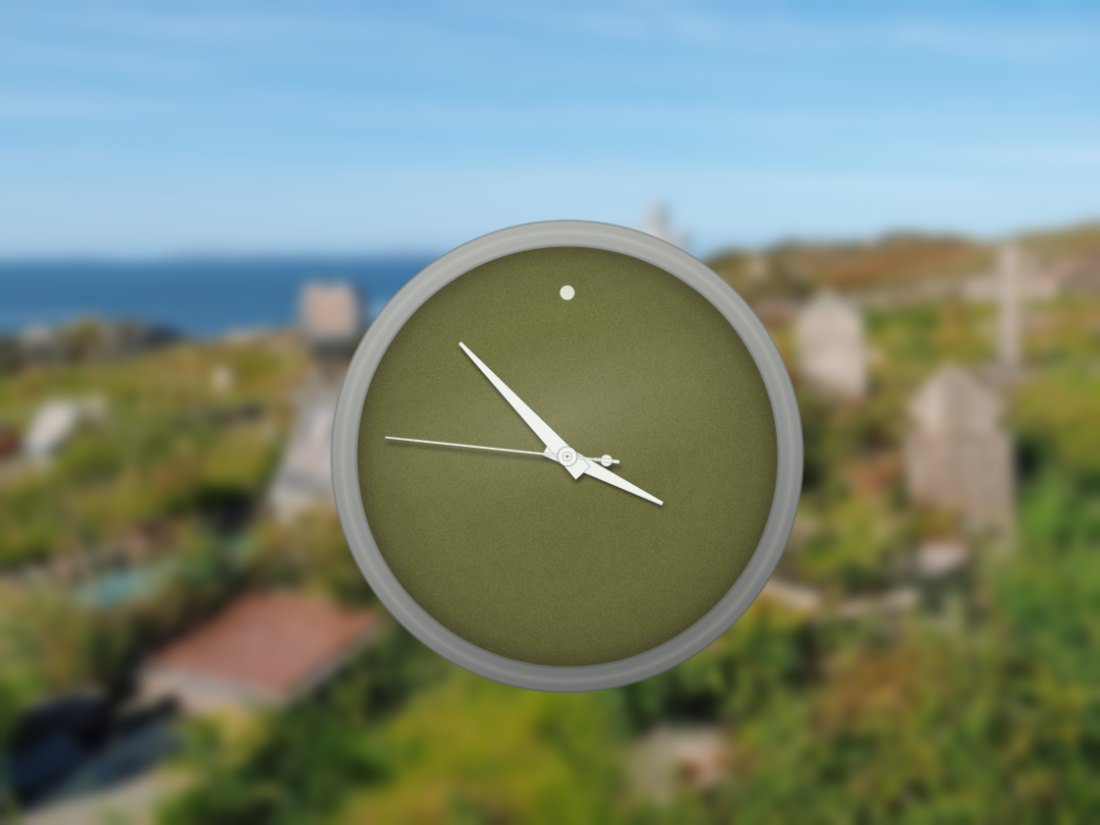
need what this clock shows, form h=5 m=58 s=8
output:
h=3 m=52 s=46
